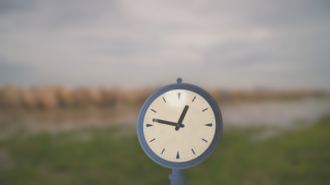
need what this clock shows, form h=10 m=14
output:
h=12 m=47
